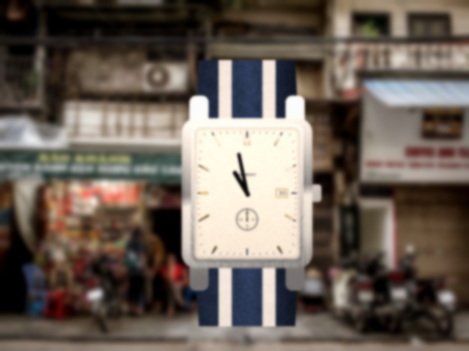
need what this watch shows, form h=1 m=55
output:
h=10 m=58
